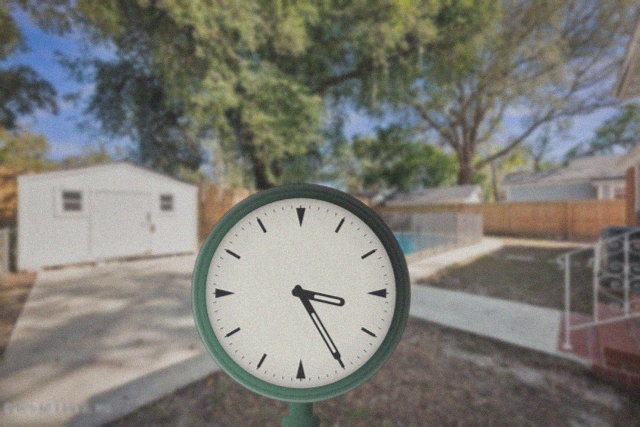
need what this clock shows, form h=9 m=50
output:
h=3 m=25
